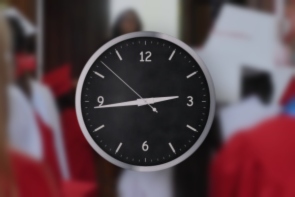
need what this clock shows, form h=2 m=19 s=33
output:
h=2 m=43 s=52
